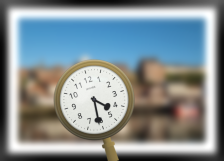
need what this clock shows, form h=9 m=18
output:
h=4 m=31
